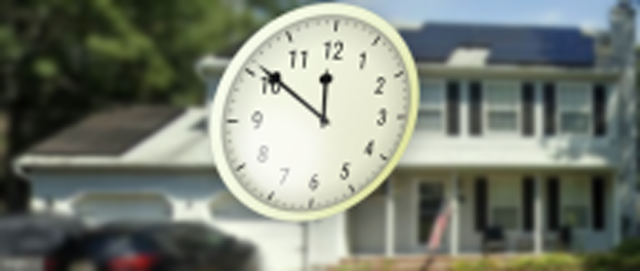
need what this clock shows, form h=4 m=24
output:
h=11 m=51
